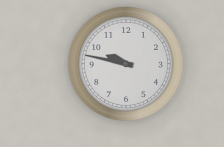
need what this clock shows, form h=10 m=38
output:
h=9 m=47
